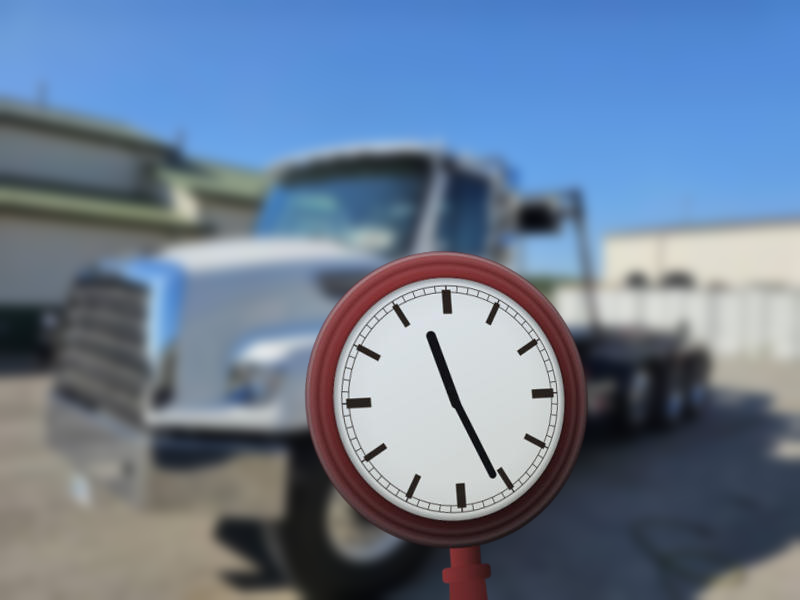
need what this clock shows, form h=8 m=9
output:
h=11 m=26
